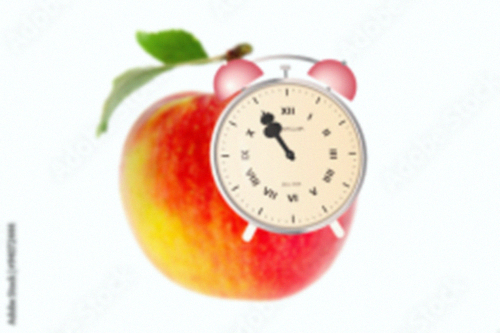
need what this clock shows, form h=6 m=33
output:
h=10 m=55
